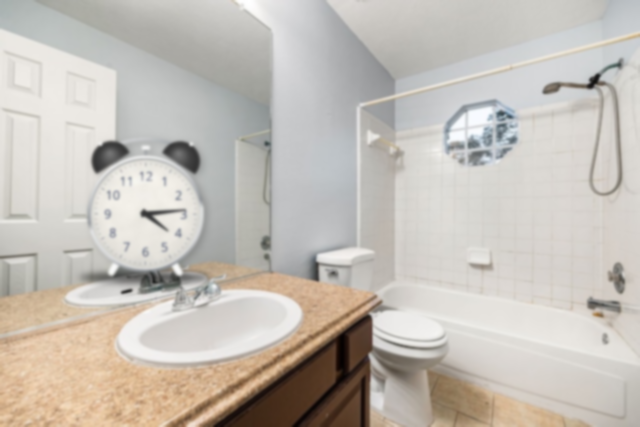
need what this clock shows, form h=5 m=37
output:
h=4 m=14
